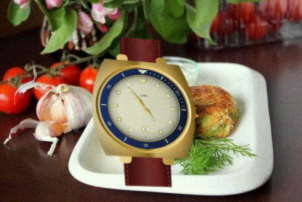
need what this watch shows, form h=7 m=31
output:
h=4 m=54
